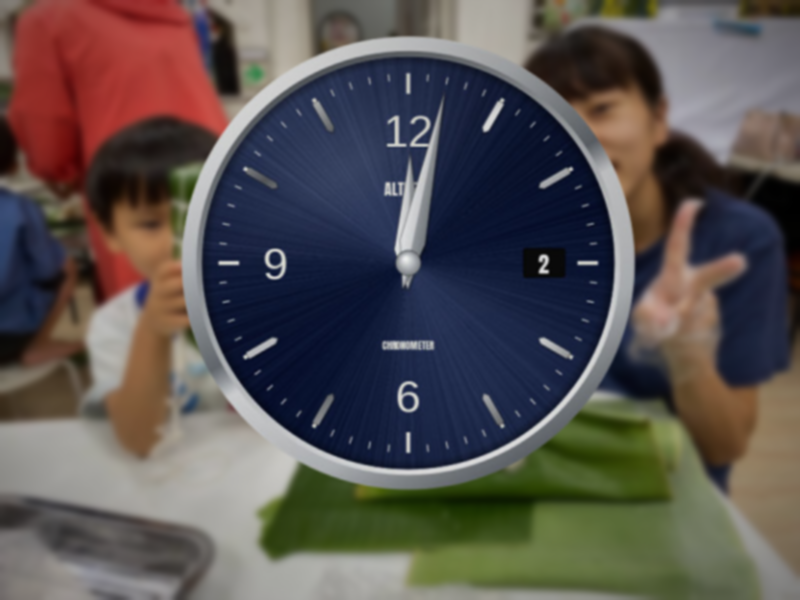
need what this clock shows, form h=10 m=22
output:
h=12 m=2
